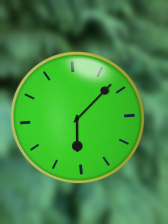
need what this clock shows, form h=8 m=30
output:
h=6 m=8
